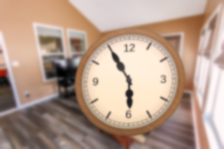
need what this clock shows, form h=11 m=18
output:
h=5 m=55
